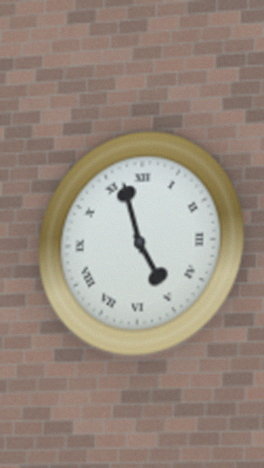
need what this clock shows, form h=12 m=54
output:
h=4 m=57
